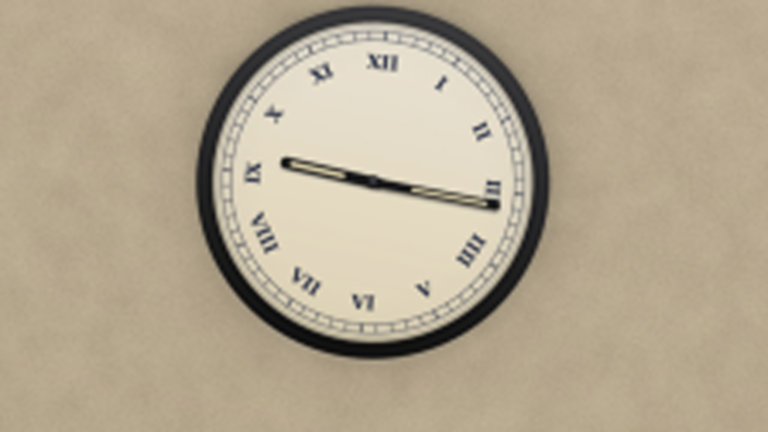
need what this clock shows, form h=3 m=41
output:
h=9 m=16
